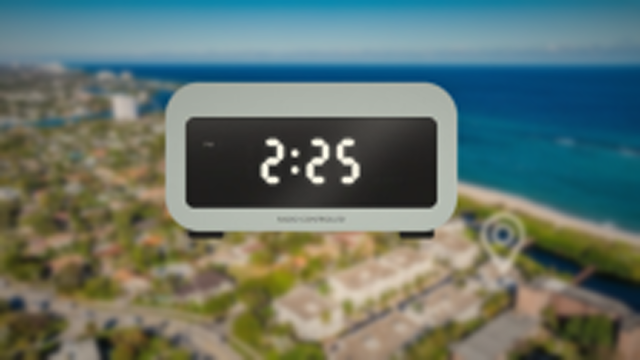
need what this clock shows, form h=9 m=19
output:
h=2 m=25
